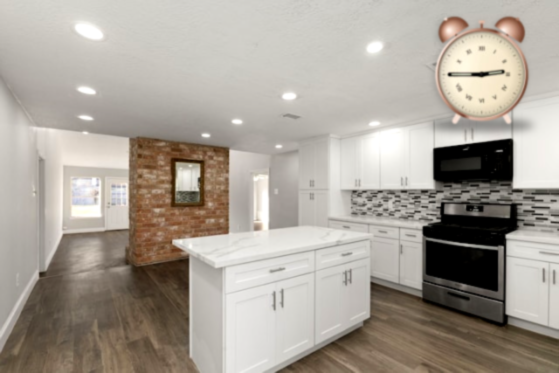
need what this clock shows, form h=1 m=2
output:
h=2 m=45
